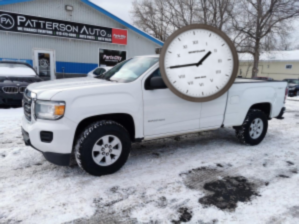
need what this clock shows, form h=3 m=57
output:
h=1 m=45
